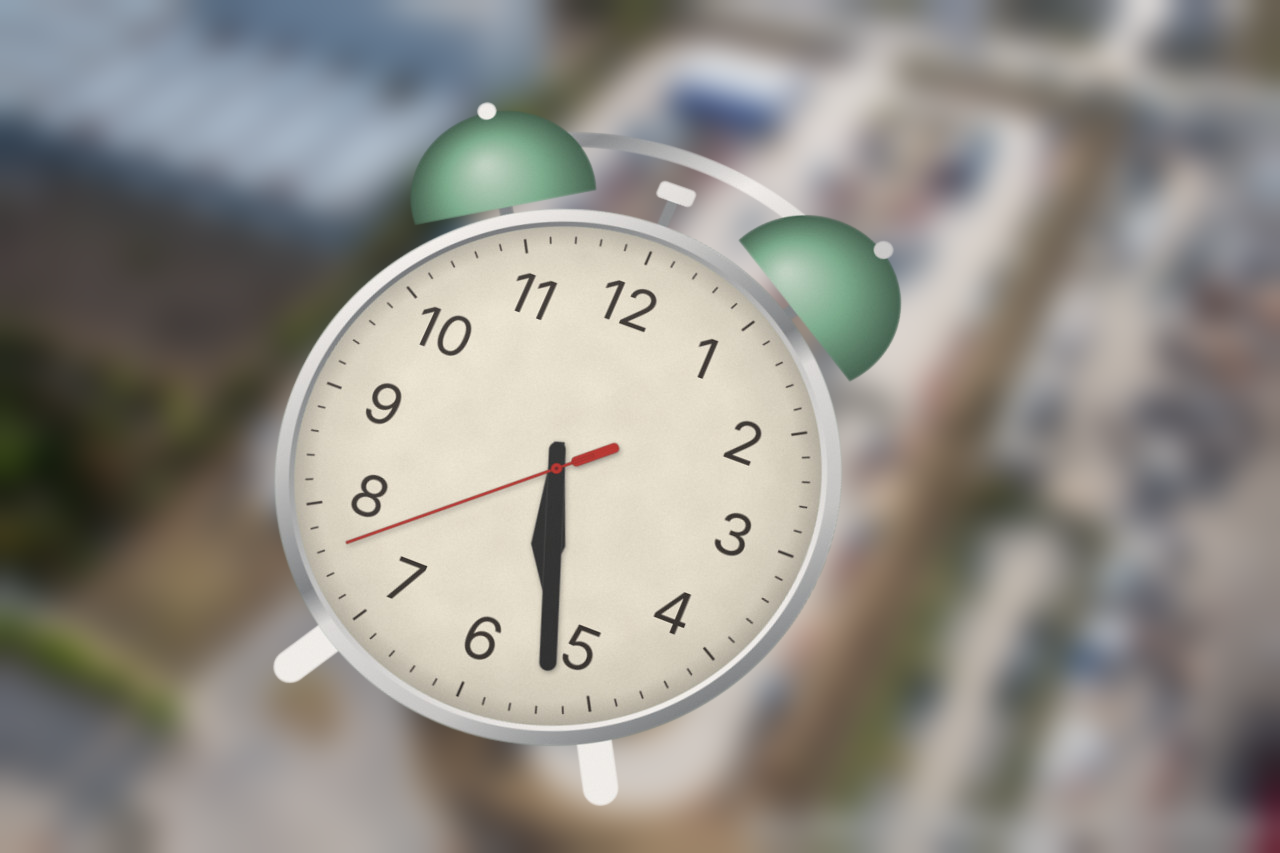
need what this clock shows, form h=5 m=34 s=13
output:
h=5 m=26 s=38
